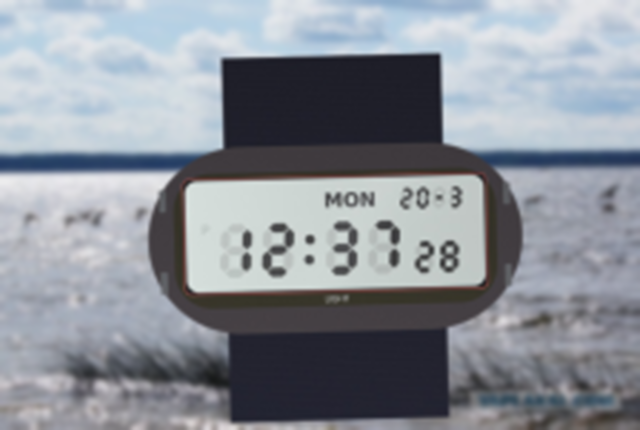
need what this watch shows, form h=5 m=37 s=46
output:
h=12 m=37 s=28
